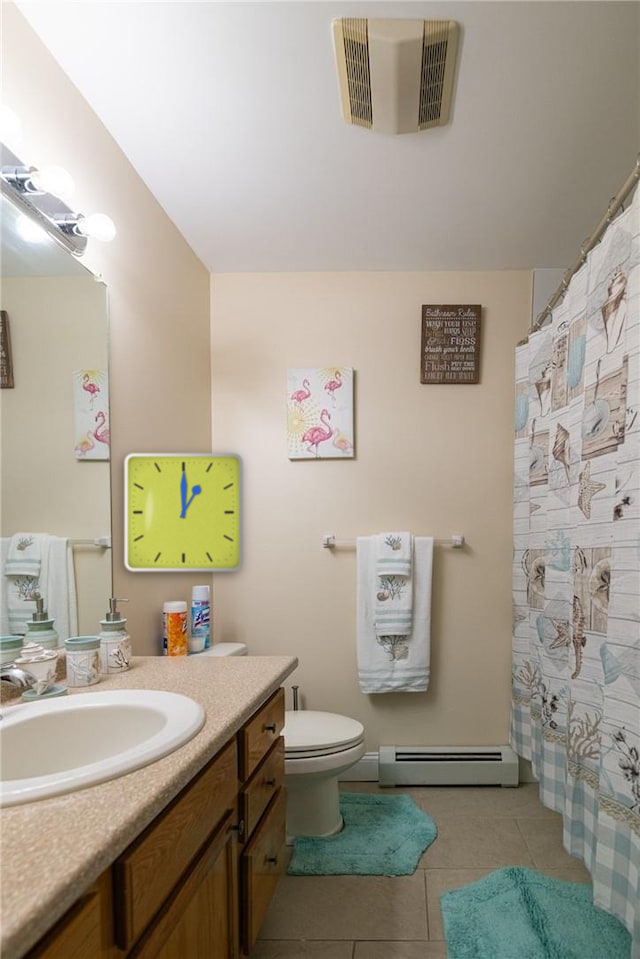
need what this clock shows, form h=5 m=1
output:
h=1 m=0
